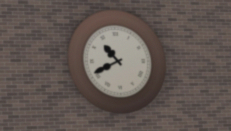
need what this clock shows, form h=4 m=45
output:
h=10 m=41
